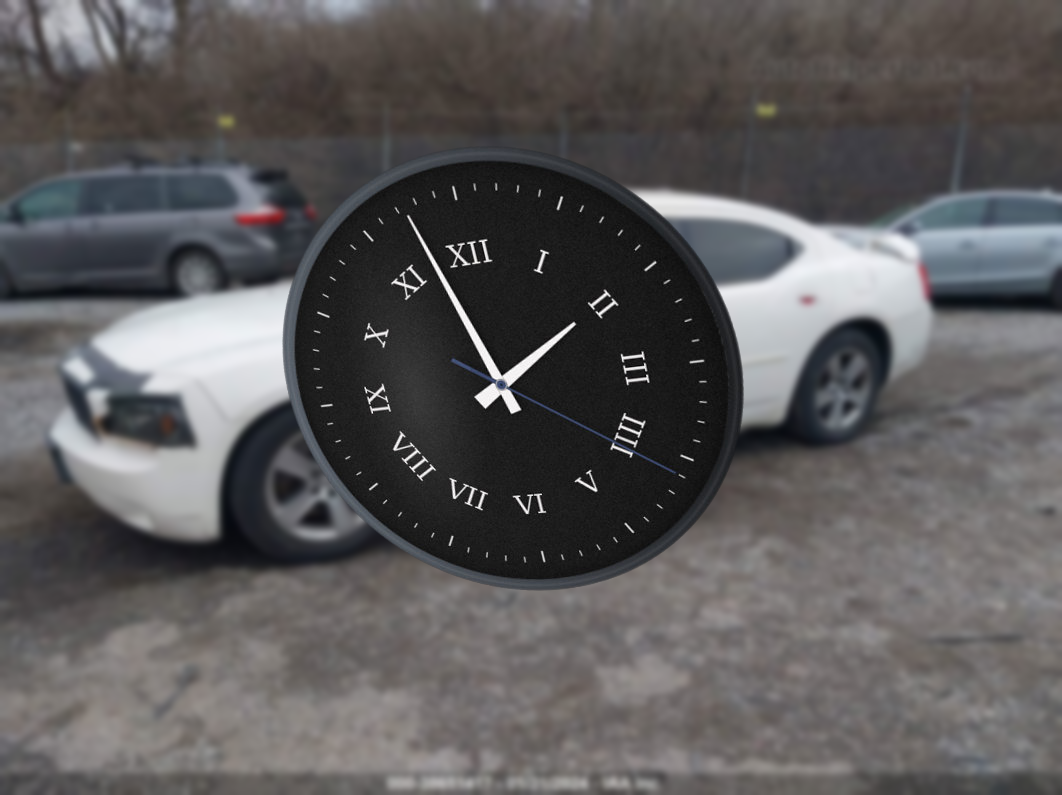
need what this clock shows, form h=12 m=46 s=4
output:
h=1 m=57 s=21
